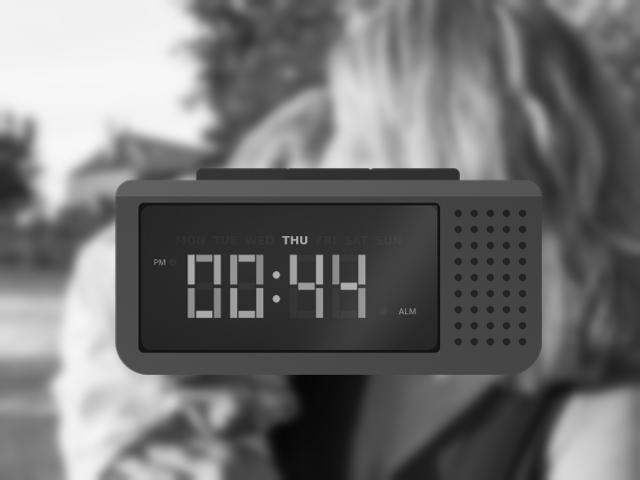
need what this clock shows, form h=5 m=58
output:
h=0 m=44
